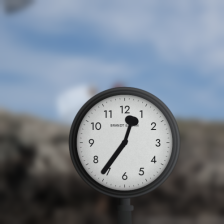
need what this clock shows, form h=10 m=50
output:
h=12 m=36
